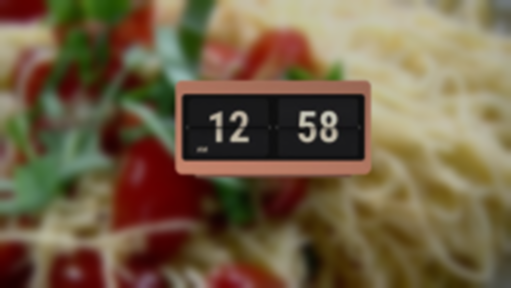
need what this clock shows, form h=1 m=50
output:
h=12 m=58
